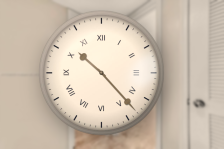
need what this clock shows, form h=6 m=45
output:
h=10 m=23
